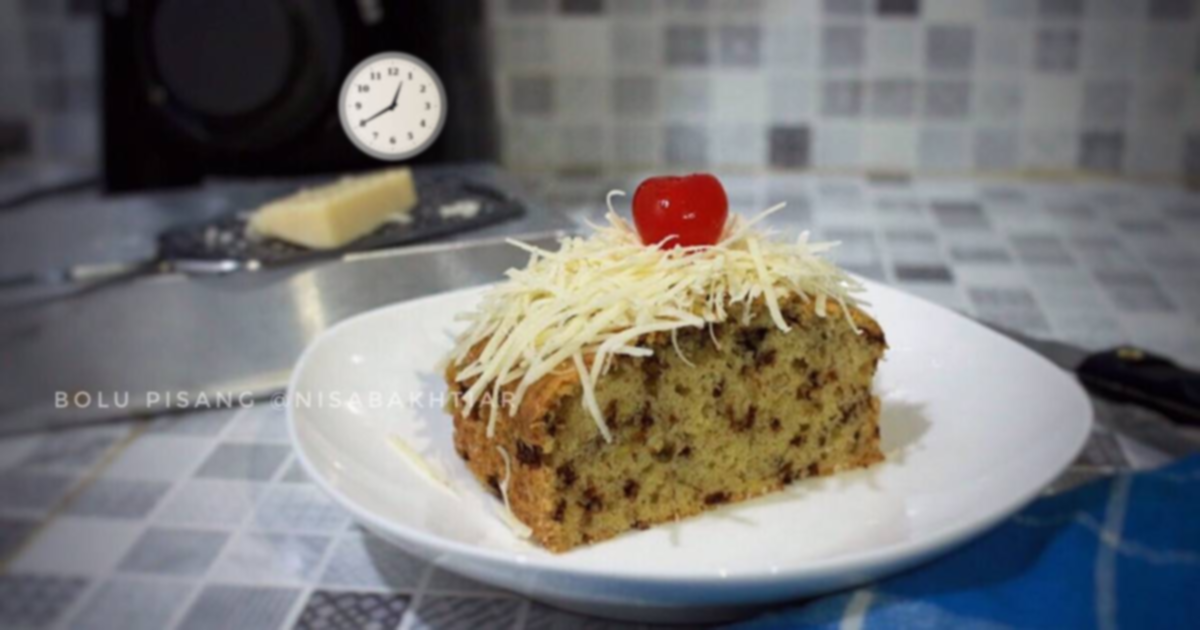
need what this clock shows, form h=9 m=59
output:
h=12 m=40
